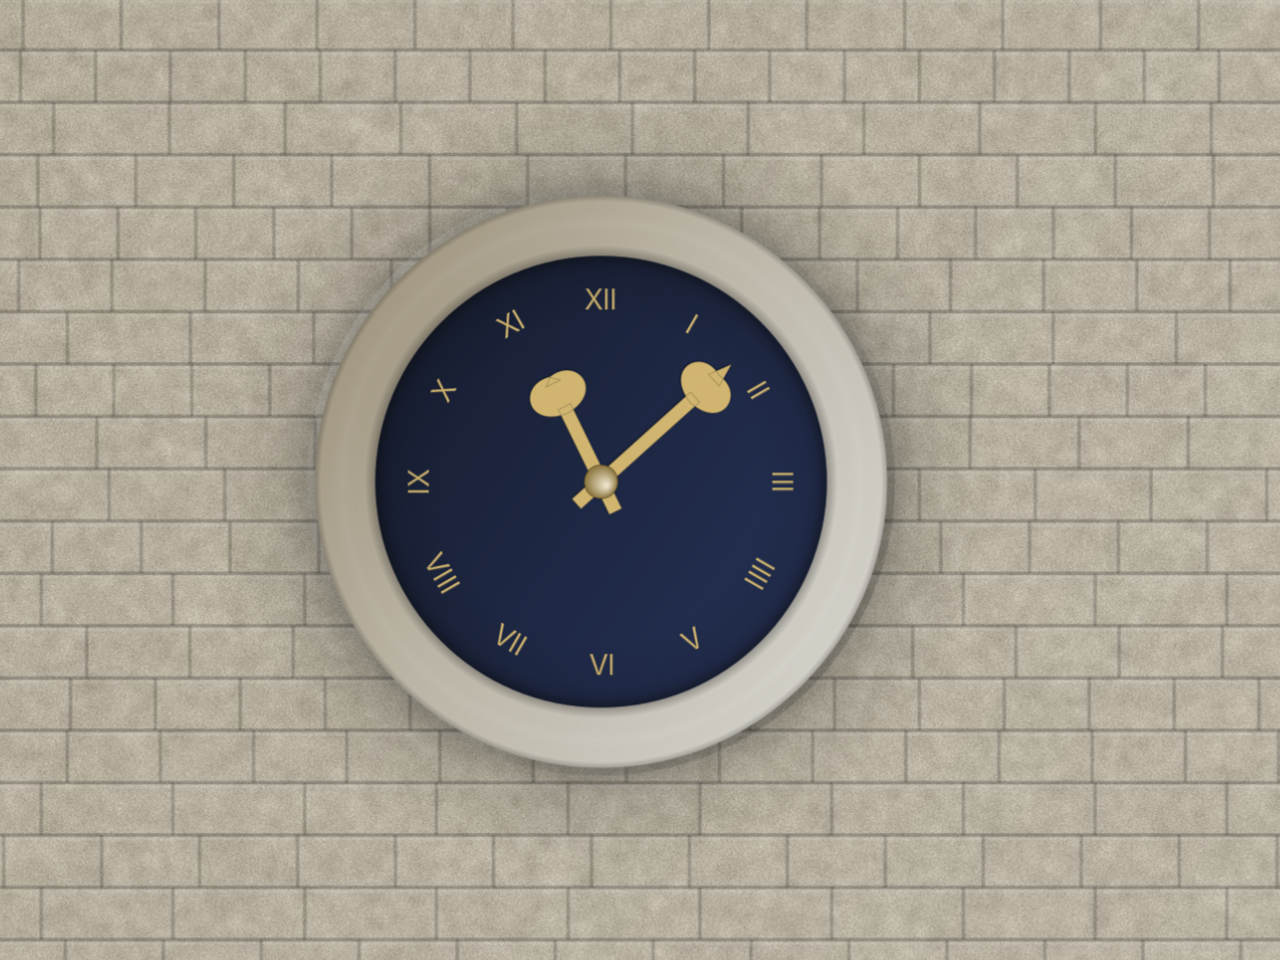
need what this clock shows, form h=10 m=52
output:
h=11 m=8
